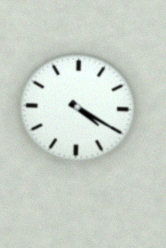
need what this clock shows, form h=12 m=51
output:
h=4 m=20
